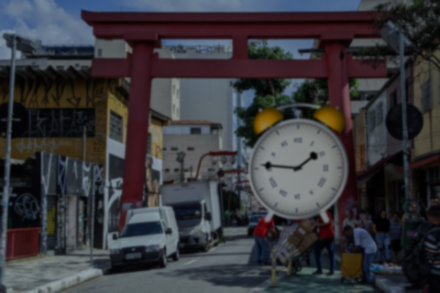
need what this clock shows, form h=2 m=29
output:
h=1 m=46
